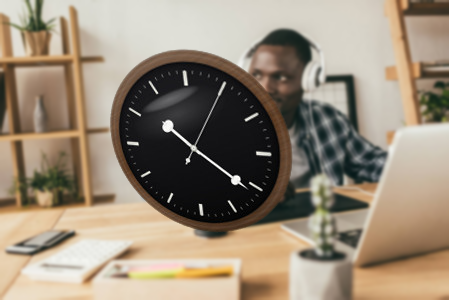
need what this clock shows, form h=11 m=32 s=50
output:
h=10 m=21 s=5
